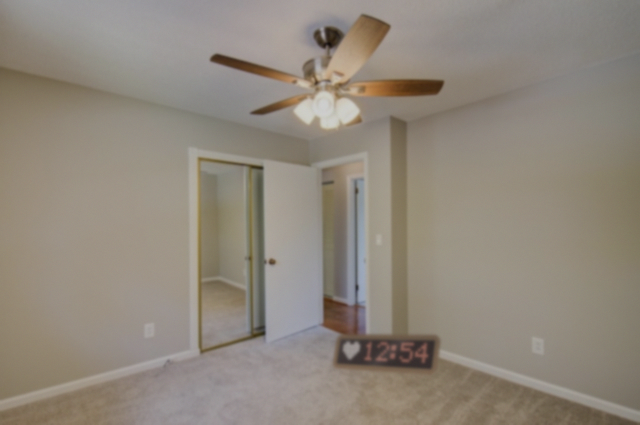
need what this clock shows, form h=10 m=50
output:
h=12 m=54
